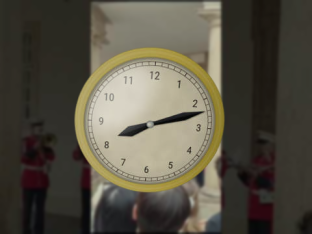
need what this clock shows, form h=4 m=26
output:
h=8 m=12
